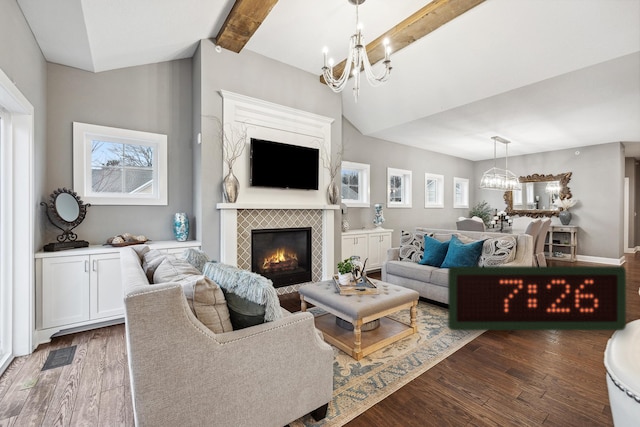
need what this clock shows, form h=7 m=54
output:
h=7 m=26
